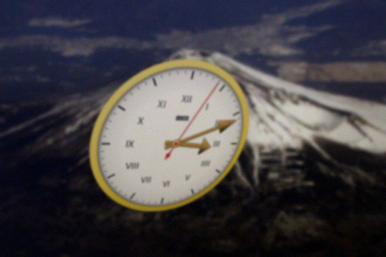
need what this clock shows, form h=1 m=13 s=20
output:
h=3 m=11 s=4
